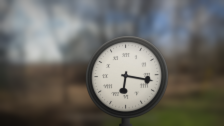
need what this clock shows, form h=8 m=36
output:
h=6 m=17
